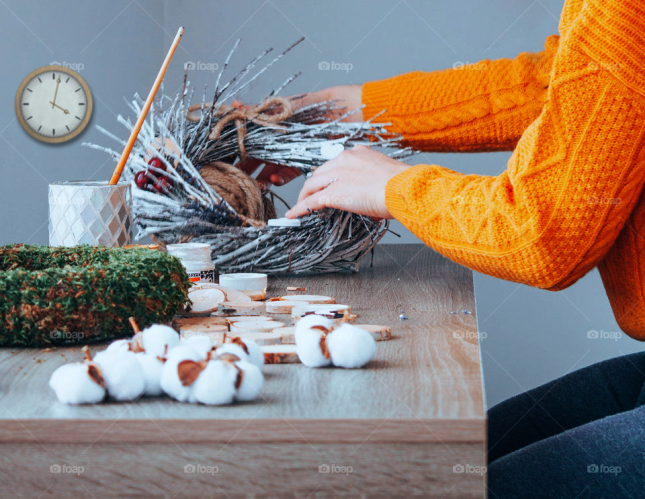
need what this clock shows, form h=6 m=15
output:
h=4 m=2
